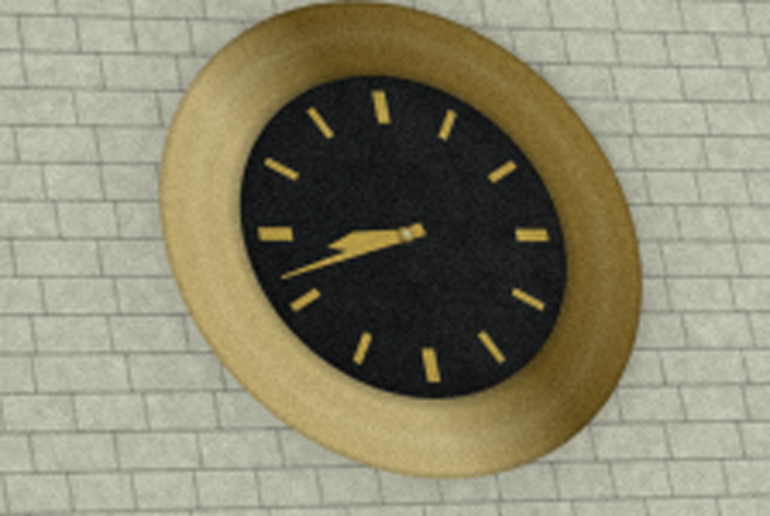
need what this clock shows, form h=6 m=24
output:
h=8 m=42
